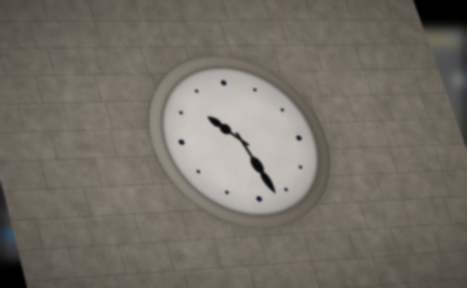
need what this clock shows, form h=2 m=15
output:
h=10 m=27
